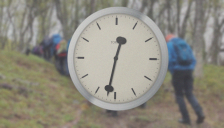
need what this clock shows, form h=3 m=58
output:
h=12 m=32
